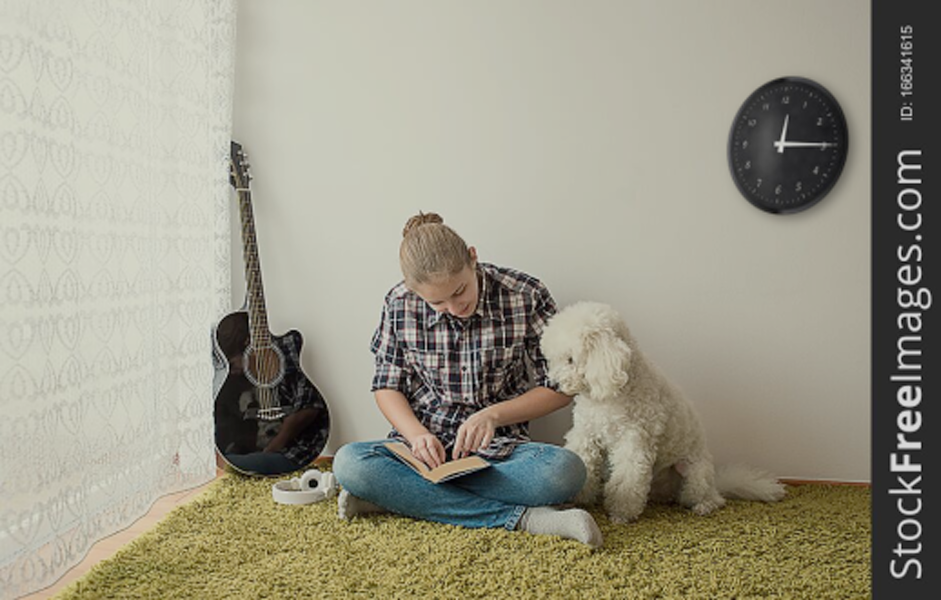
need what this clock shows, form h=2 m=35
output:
h=12 m=15
